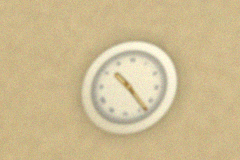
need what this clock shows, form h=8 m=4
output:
h=10 m=23
